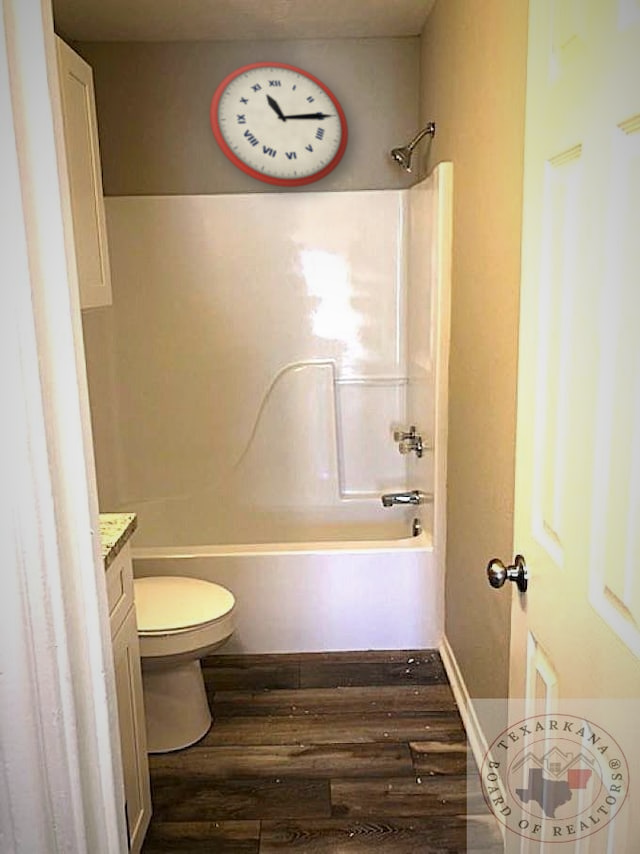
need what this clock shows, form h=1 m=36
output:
h=11 m=15
